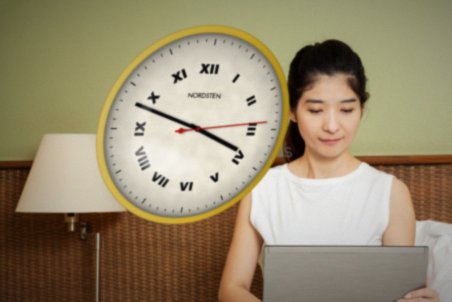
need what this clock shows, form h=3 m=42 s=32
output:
h=3 m=48 s=14
